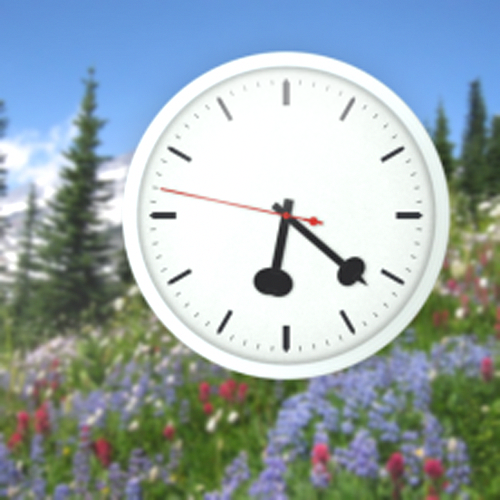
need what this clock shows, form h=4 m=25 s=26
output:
h=6 m=21 s=47
